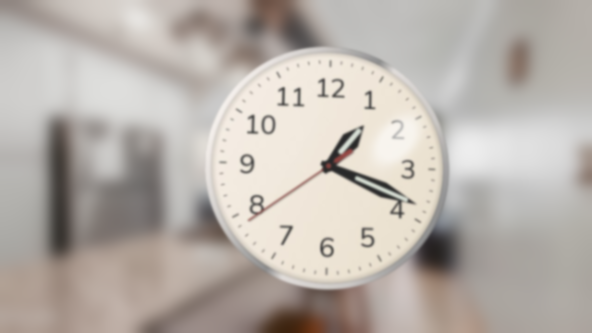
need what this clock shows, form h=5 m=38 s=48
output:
h=1 m=18 s=39
